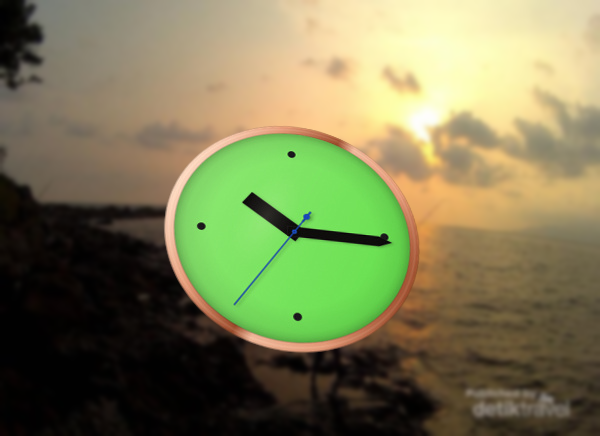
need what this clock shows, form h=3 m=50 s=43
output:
h=10 m=15 s=36
